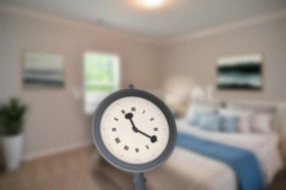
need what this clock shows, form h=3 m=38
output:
h=11 m=20
